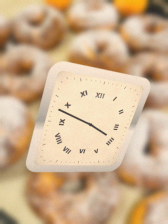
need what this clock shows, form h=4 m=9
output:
h=3 m=48
